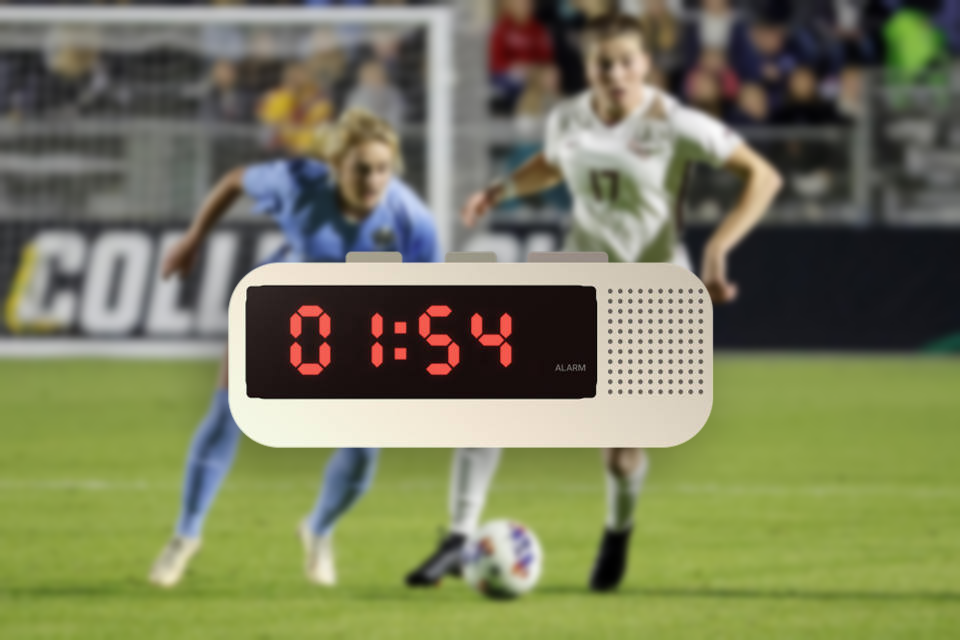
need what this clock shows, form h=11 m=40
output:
h=1 m=54
